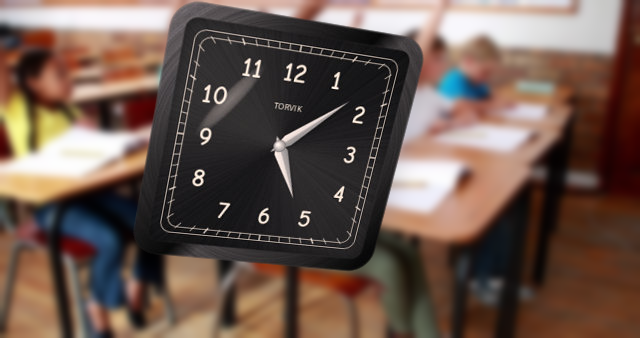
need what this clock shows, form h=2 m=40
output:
h=5 m=8
